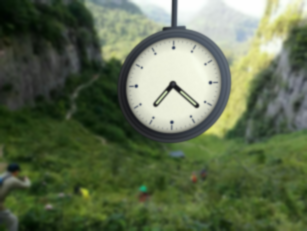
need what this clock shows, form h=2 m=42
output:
h=7 m=22
